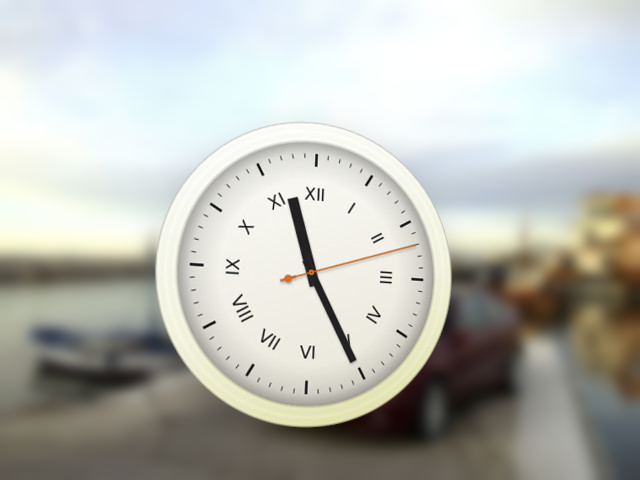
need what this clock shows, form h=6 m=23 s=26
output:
h=11 m=25 s=12
